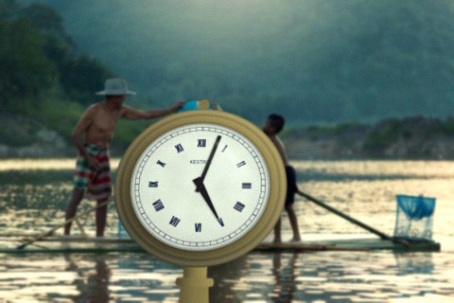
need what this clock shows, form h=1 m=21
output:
h=5 m=3
